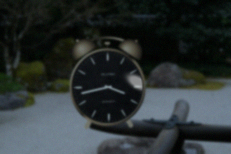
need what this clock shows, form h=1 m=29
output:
h=3 m=43
